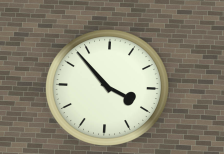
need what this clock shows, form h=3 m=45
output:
h=3 m=53
